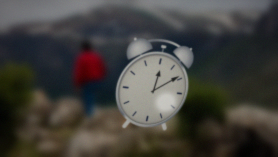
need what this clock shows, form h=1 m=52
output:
h=12 m=9
